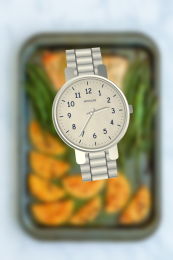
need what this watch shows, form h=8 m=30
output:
h=2 m=36
